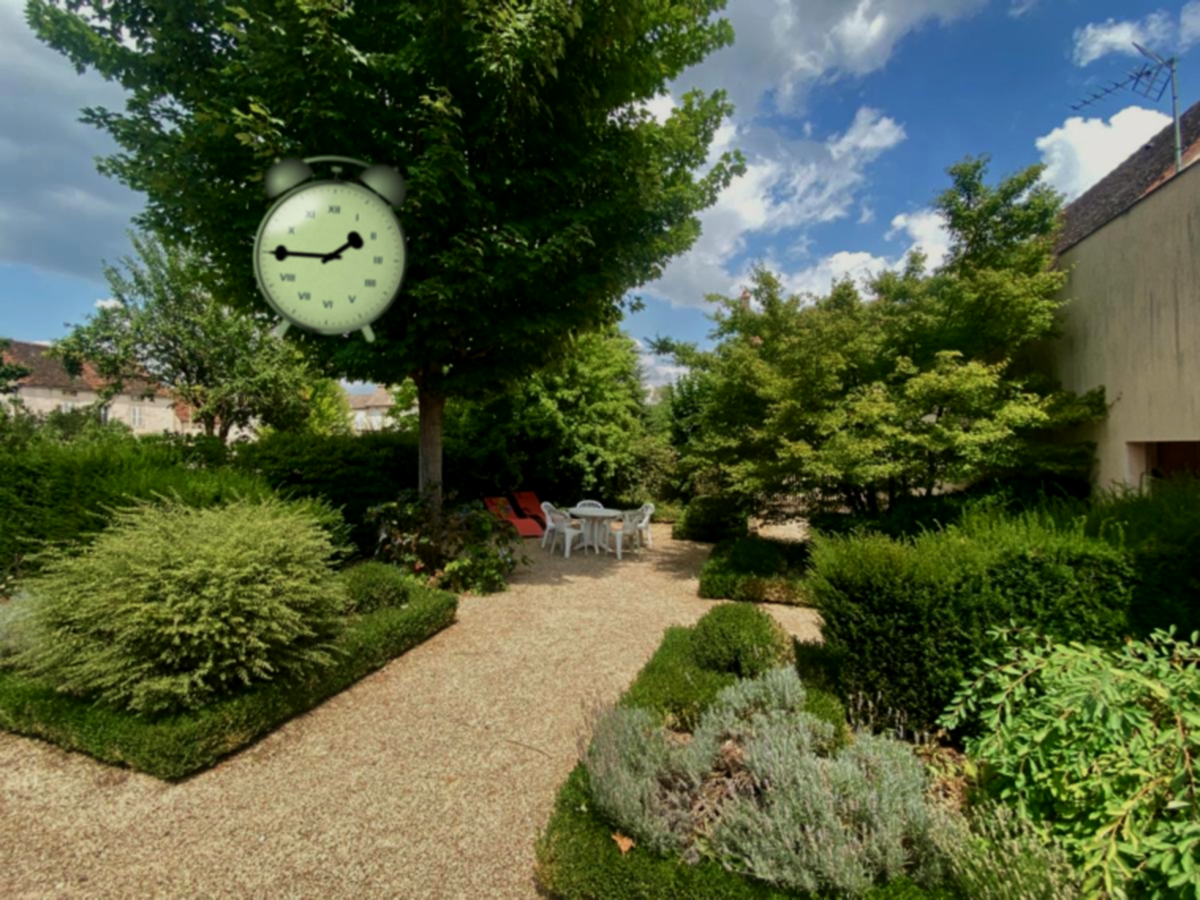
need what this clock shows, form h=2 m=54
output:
h=1 m=45
